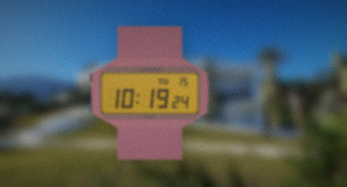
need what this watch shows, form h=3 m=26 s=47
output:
h=10 m=19 s=24
